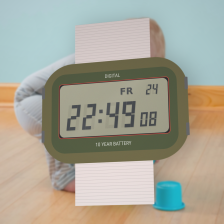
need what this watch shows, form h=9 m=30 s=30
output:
h=22 m=49 s=8
